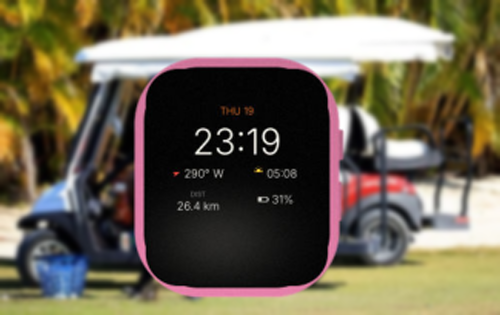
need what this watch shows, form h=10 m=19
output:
h=23 m=19
